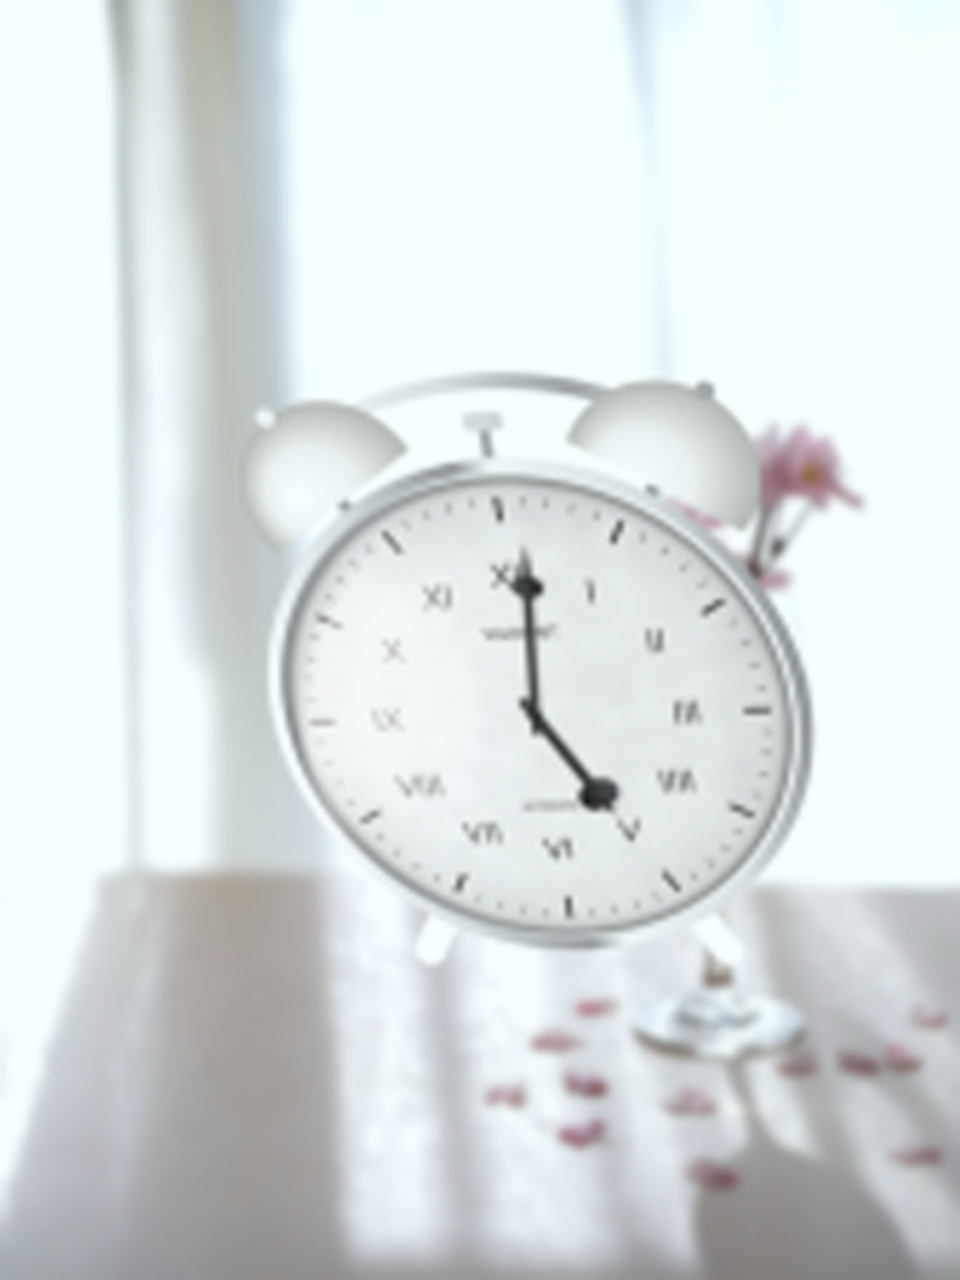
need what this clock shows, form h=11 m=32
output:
h=5 m=1
